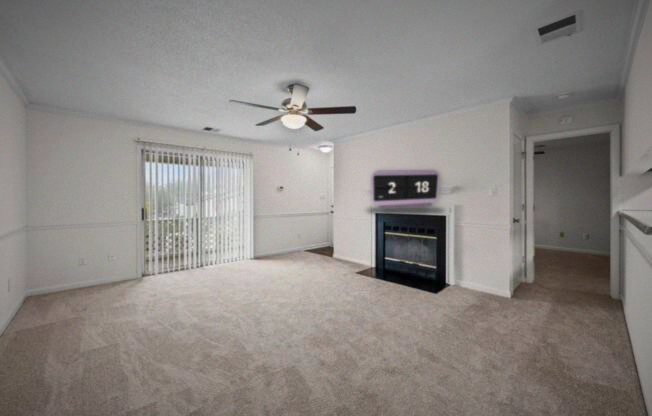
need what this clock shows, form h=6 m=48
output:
h=2 m=18
